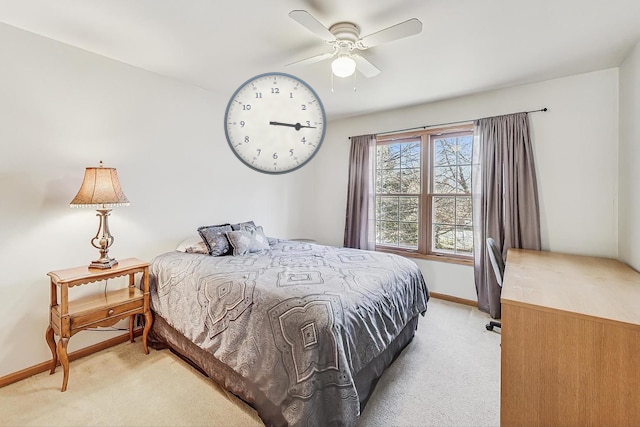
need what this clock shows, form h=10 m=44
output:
h=3 m=16
